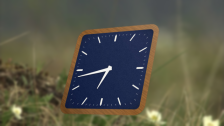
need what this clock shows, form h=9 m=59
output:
h=6 m=43
